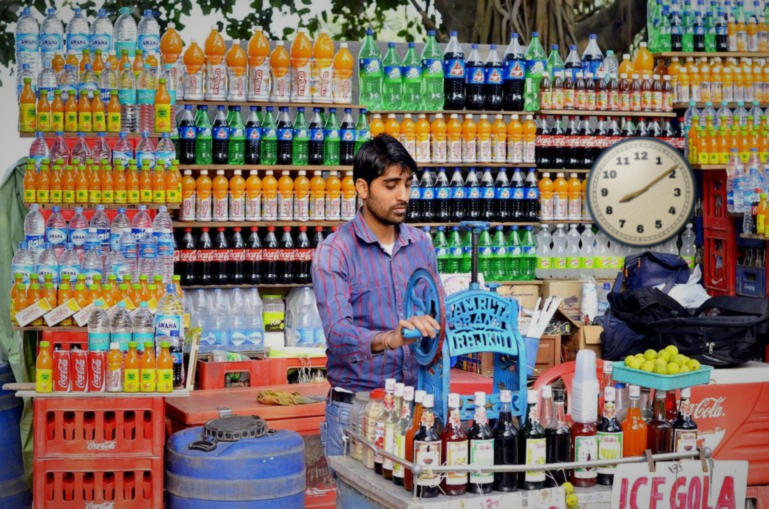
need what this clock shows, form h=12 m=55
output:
h=8 m=9
